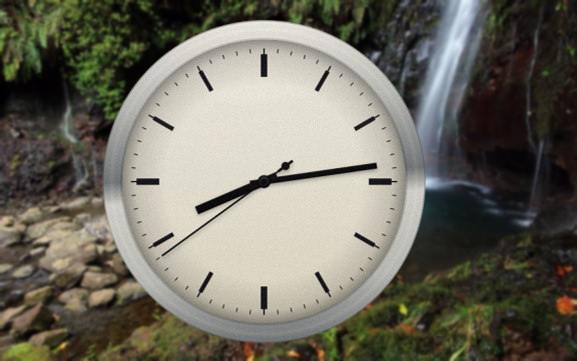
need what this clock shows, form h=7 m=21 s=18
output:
h=8 m=13 s=39
